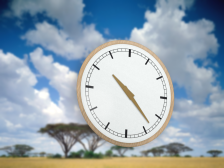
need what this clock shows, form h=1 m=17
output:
h=10 m=23
